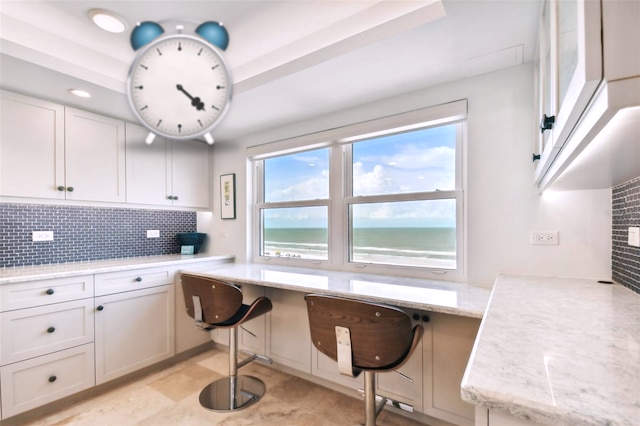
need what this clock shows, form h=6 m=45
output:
h=4 m=22
